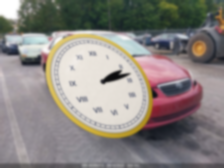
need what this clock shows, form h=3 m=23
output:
h=2 m=13
